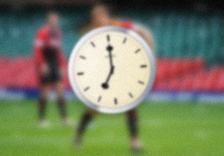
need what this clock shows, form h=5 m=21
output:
h=7 m=0
